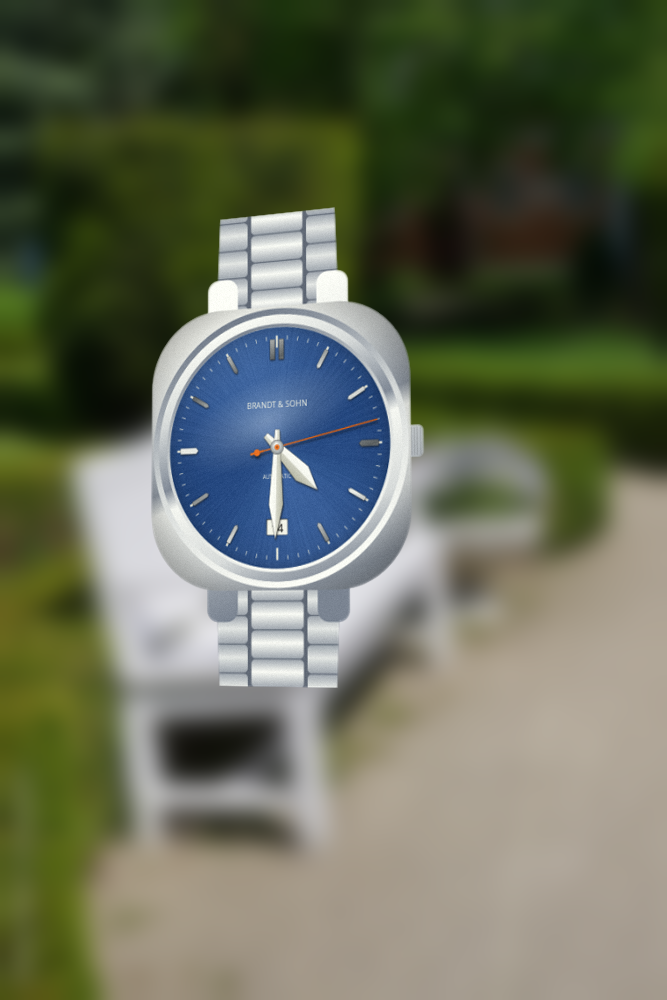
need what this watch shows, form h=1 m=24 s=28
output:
h=4 m=30 s=13
